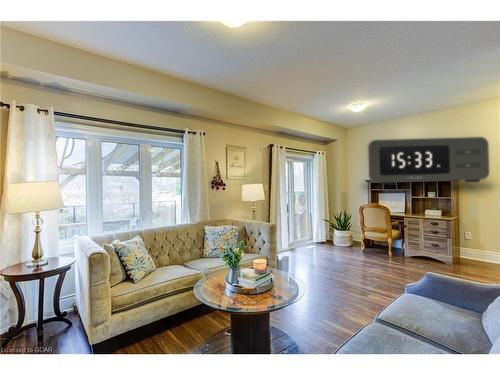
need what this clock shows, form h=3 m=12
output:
h=15 m=33
